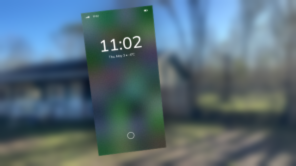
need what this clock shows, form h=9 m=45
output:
h=11 m=2
